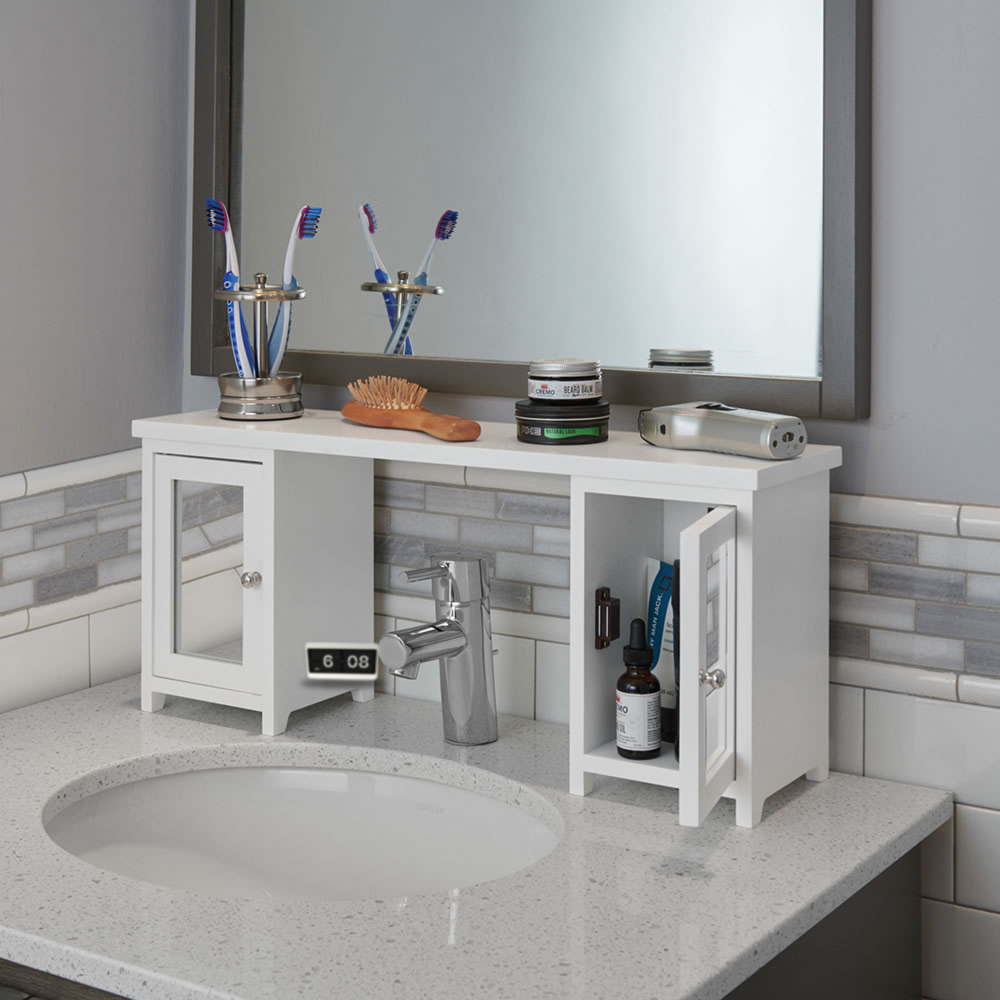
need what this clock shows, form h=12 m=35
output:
h=6 m=8
